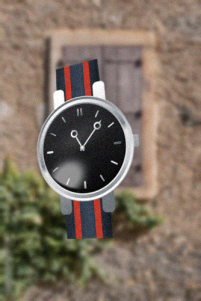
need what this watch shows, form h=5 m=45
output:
h=11 m=7
